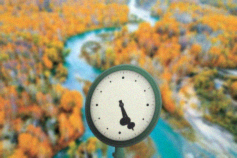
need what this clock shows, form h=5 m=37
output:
h=5 m=25
